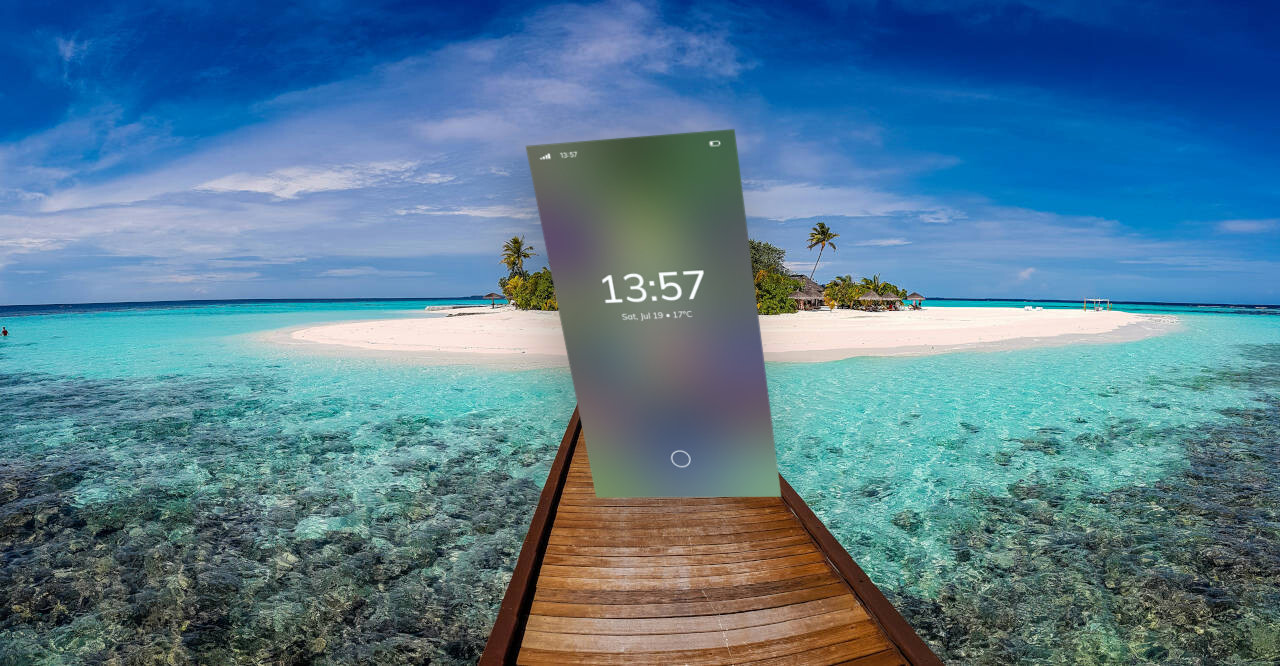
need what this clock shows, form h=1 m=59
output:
h=13 m=57
